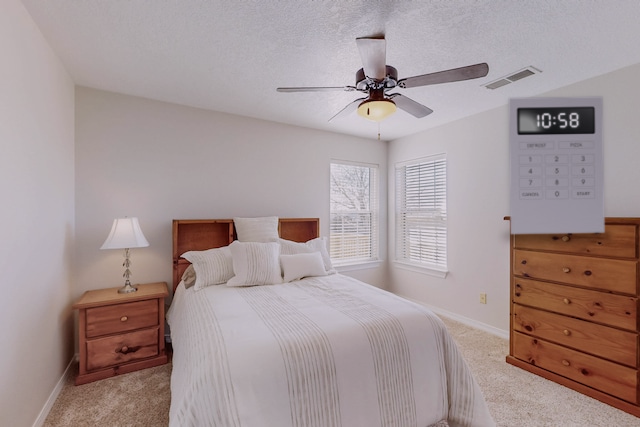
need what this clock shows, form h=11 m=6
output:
h=10 m=58
